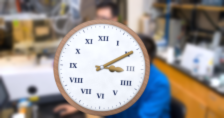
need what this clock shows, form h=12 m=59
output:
h=3 m=10
